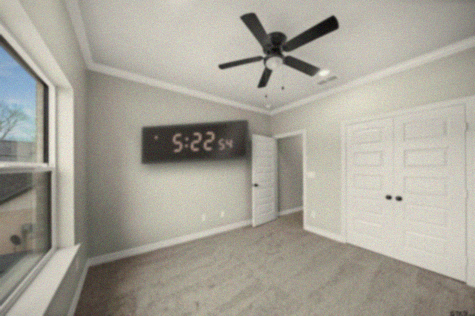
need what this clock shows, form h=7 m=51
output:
h=5 m=22
